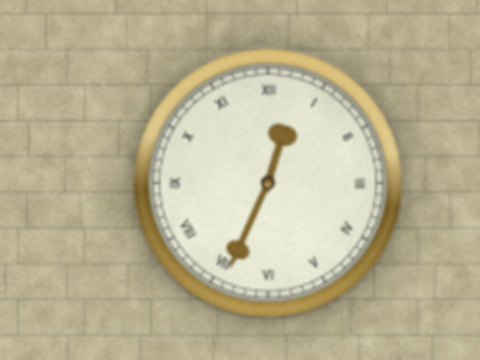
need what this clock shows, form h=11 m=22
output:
h=12 m=34
